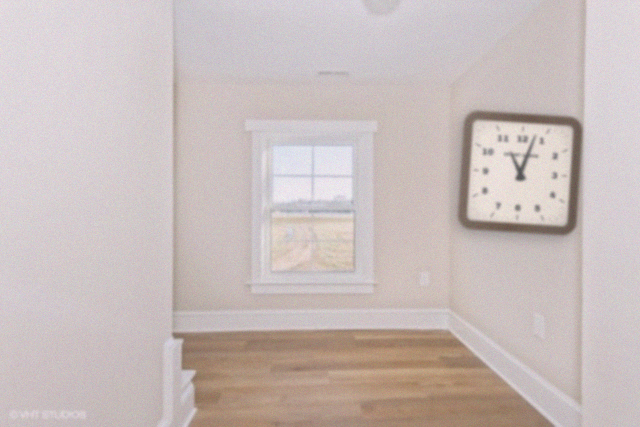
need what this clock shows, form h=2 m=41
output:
h=11 m=3
